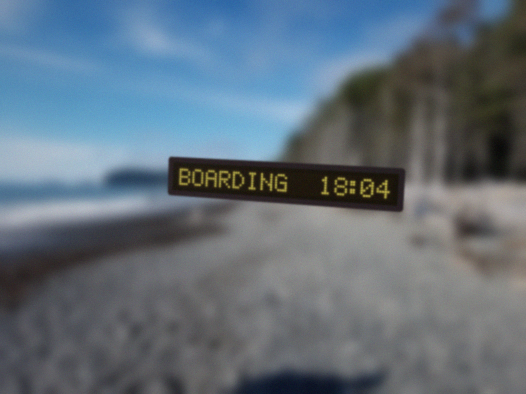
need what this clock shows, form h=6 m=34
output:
h=18 m=4
